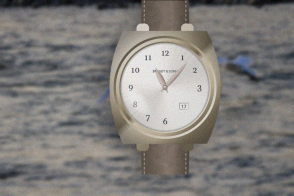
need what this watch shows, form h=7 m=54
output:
h=11 m=7
